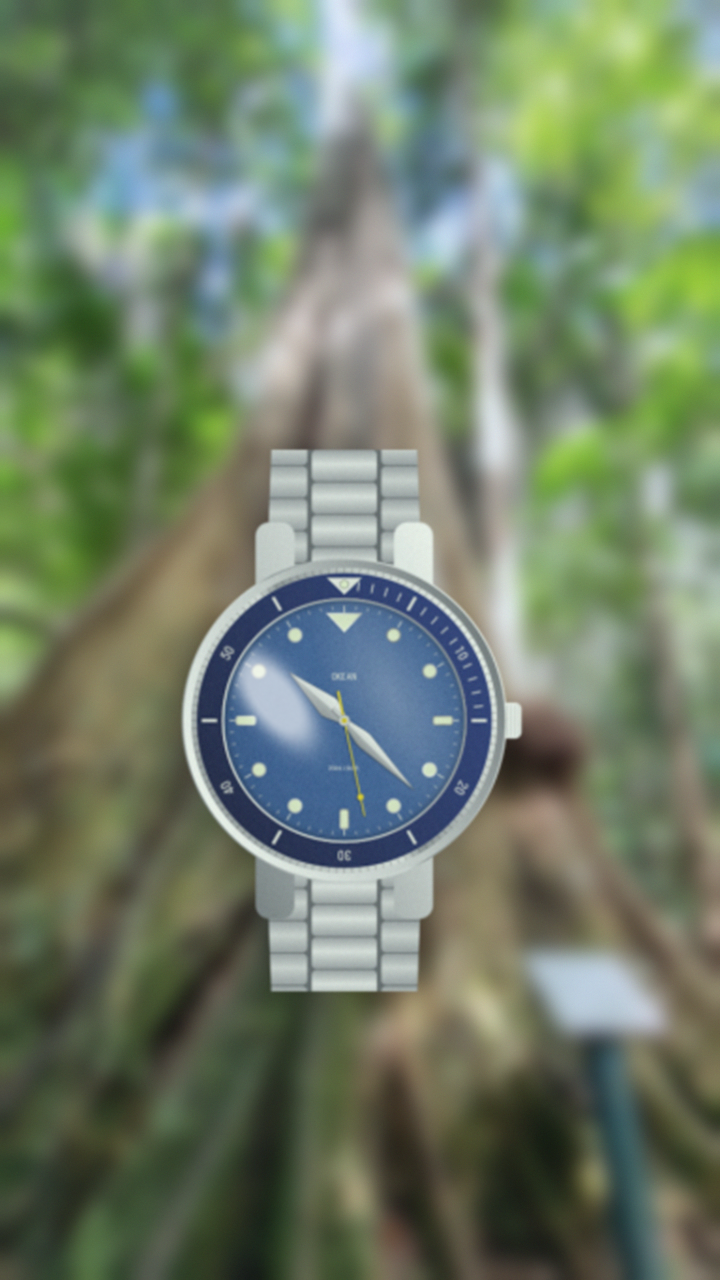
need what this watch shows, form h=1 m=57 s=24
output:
h=10 m=22 s=28
